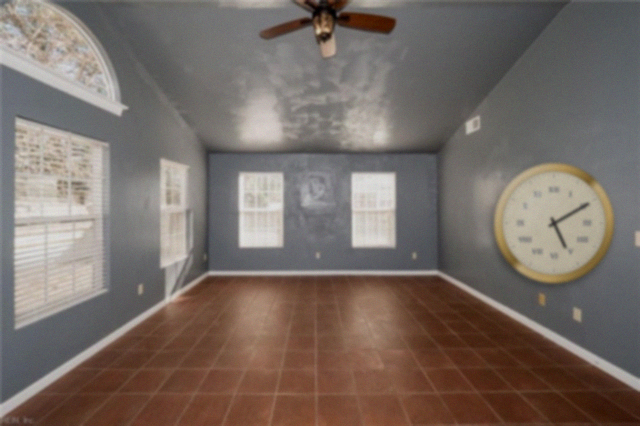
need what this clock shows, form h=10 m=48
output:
h=5 m=10
